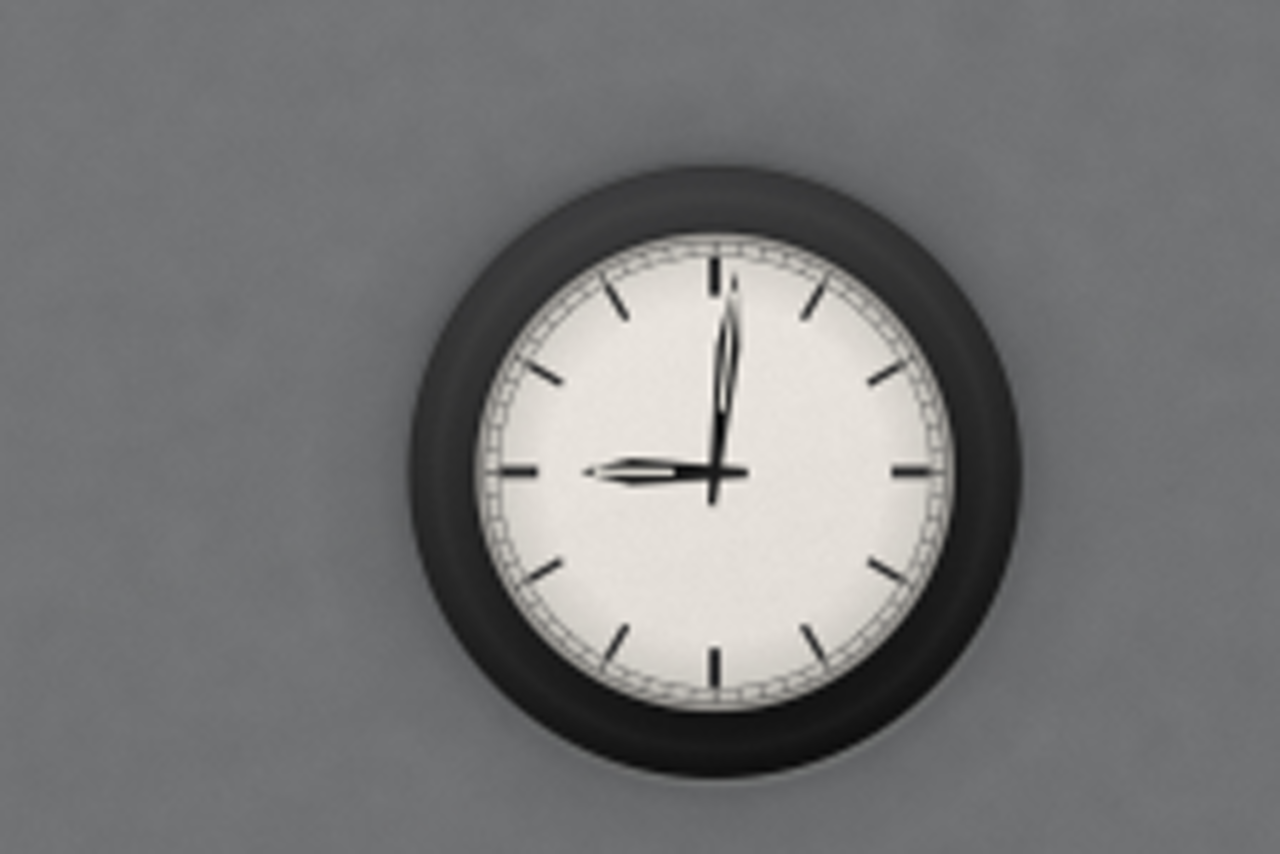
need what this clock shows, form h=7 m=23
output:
h=9 m=1
